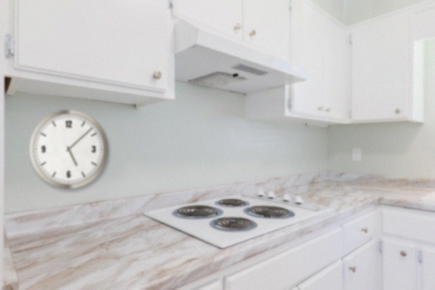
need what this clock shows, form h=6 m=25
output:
h=5 m=8
